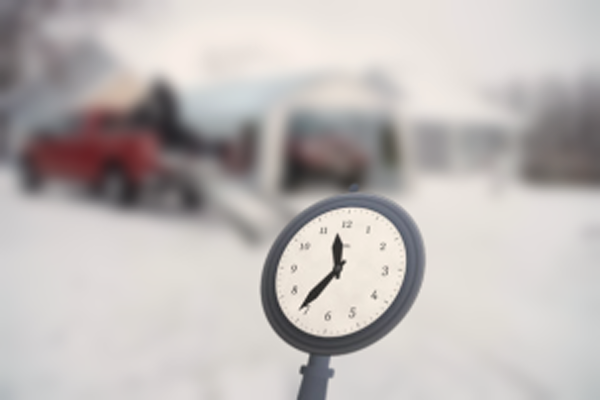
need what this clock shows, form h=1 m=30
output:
h=11 m=36
